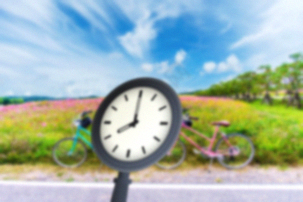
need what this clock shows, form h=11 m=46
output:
h=8 m=0
